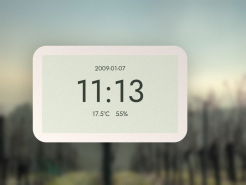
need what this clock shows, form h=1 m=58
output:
h=11 m=13
